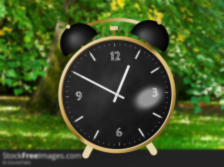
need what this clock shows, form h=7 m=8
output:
h=12 m=50
